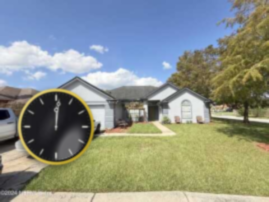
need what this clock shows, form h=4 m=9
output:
h=12 m=1
